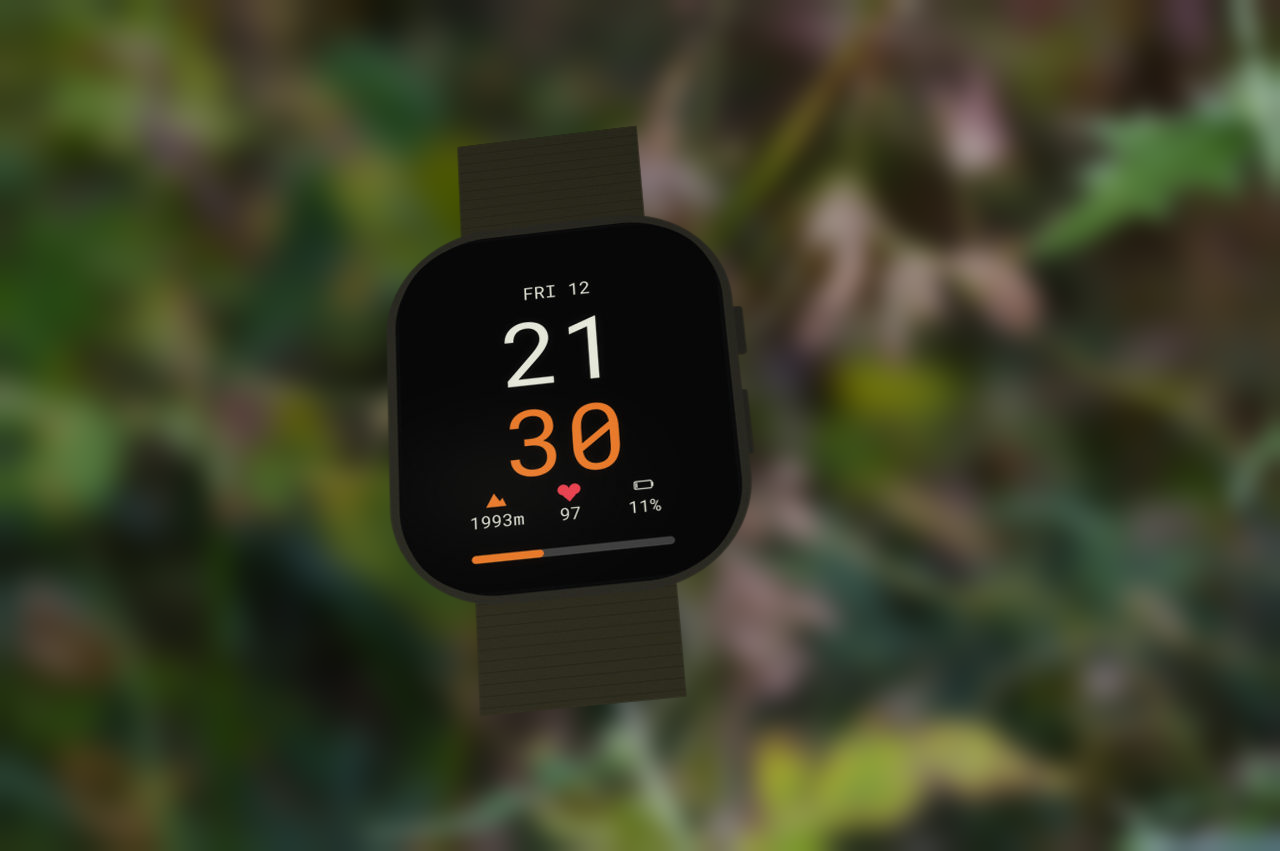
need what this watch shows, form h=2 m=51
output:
h=21 m=30
